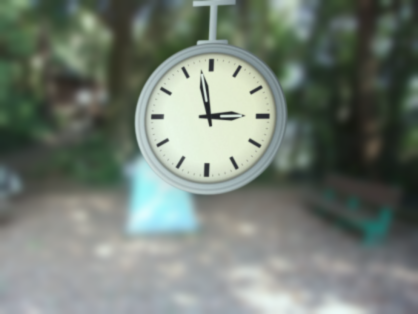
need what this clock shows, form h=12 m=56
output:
h=2 m=58
